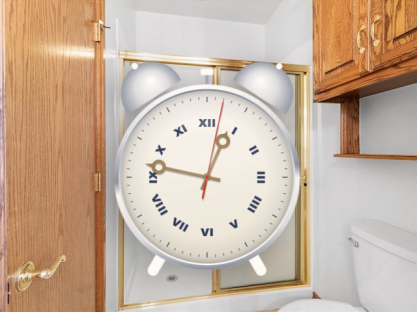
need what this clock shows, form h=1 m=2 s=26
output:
h=12 m=47 s=2
